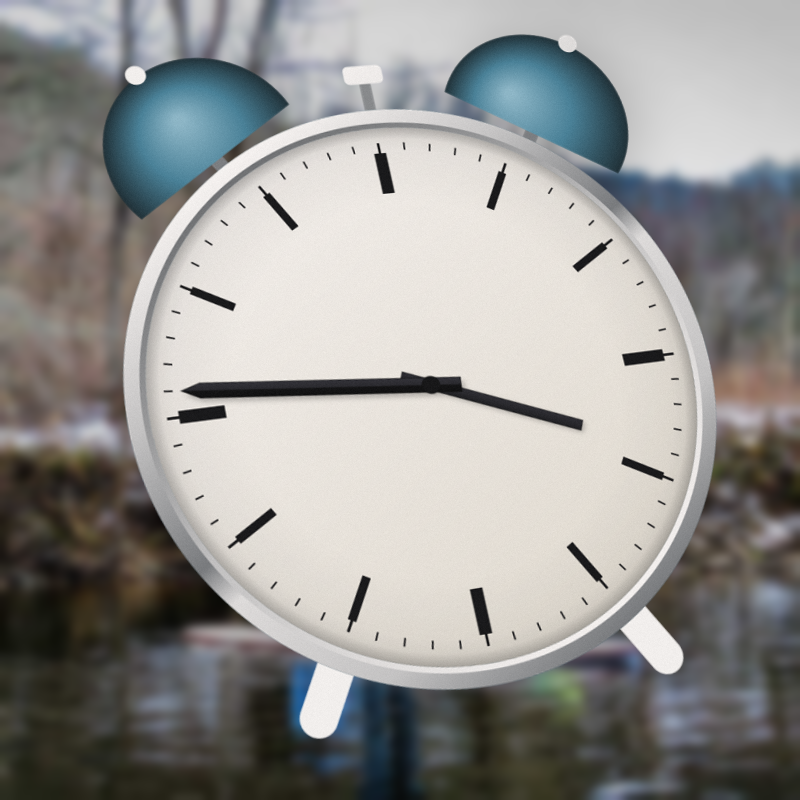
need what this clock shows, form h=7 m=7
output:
h=3 m=46
